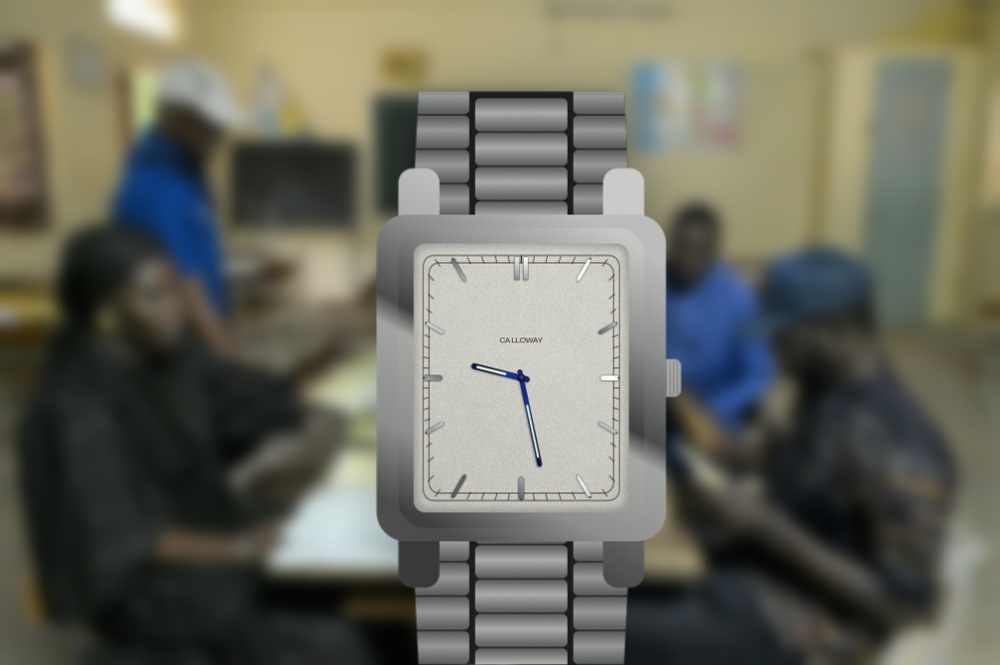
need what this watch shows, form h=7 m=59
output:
h=9 m=28
